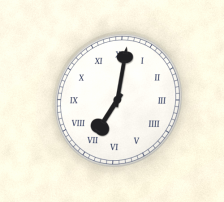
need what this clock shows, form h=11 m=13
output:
h=7 m=1
